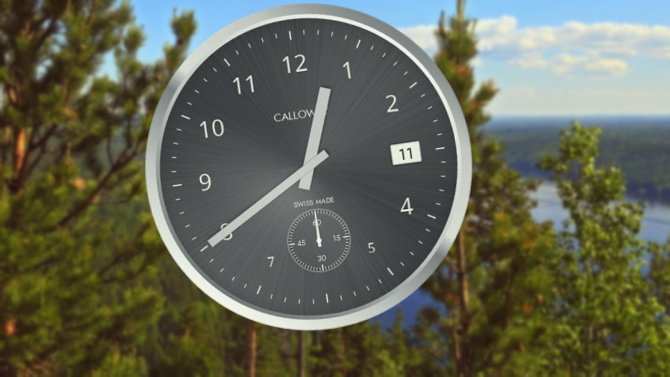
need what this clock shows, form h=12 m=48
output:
h=12 m=40
